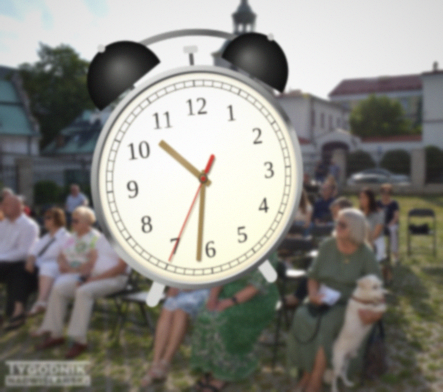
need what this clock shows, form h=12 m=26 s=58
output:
h=10 m=31 s=35
